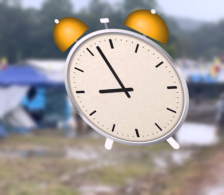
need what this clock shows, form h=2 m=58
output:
h=8 m=57
